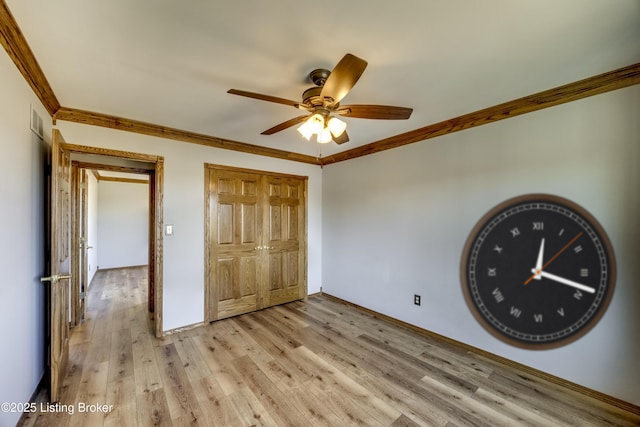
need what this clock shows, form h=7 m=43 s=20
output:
h=12 m=18 s=8
